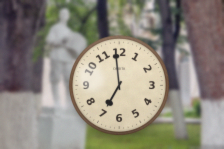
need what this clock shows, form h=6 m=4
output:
h=6 m=59
